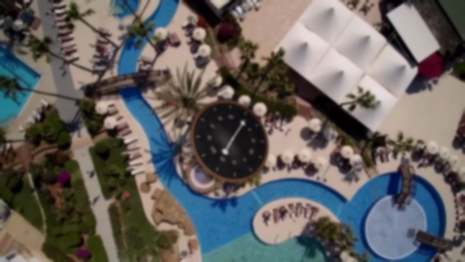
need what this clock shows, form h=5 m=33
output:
h=7 m=6
